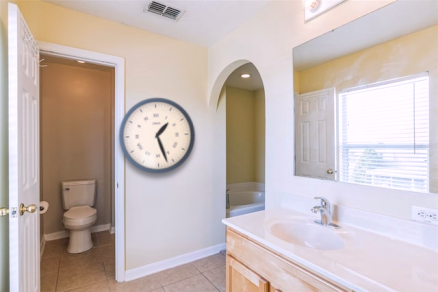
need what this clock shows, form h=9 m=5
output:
h=1 m=27
